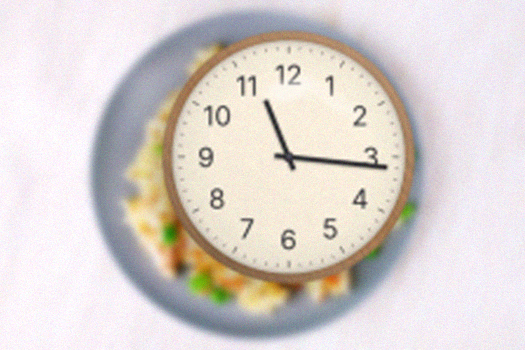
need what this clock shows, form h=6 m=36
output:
h=11 m=16
